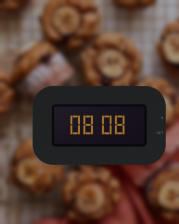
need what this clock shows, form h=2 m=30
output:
h=8 m=8
